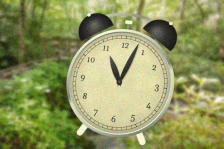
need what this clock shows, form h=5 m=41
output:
h=11 m=3
